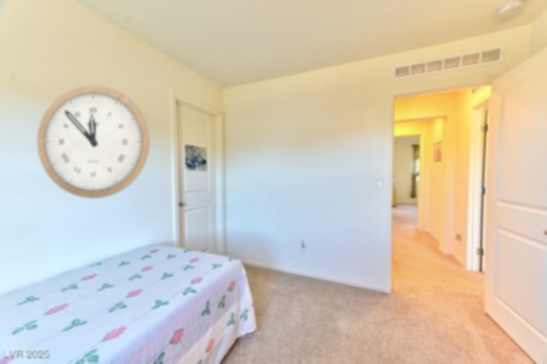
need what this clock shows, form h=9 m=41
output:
h=11 m=53
